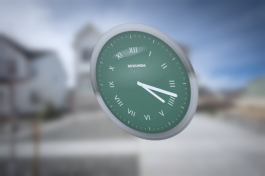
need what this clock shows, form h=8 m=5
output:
h=4 m=18
